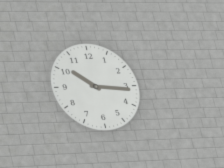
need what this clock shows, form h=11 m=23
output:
h=10 m=16
